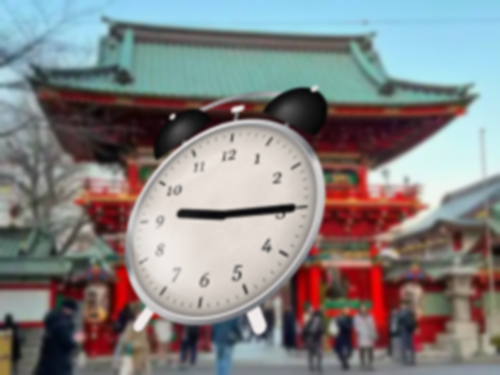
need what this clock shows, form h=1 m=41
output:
h=9 m=15
